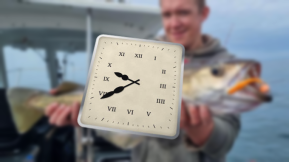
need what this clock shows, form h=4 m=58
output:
h=9 m=39
